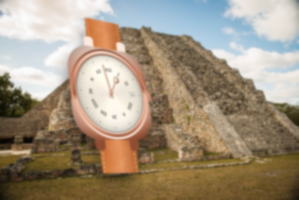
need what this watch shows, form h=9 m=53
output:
h=12 m=58
